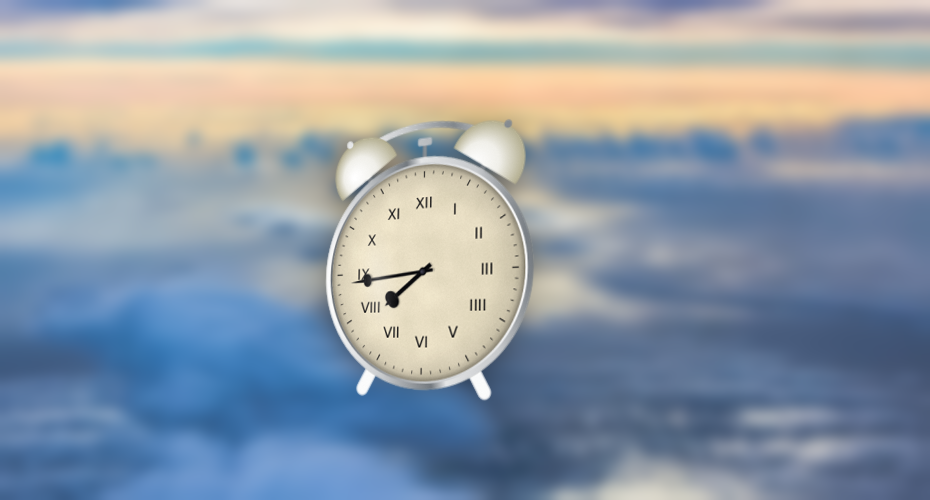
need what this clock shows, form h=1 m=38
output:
h=7 m=44
